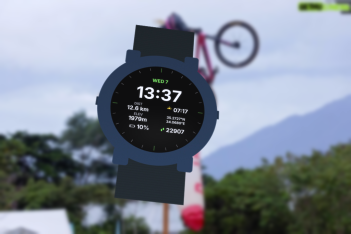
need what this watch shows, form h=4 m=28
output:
h=13 m=37
